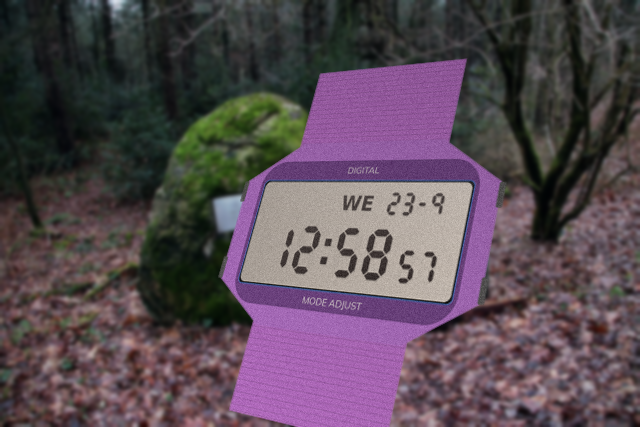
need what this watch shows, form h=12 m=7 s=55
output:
h=12 m=58 s=57
